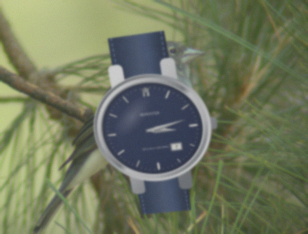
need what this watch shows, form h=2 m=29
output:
h=3 m=13
